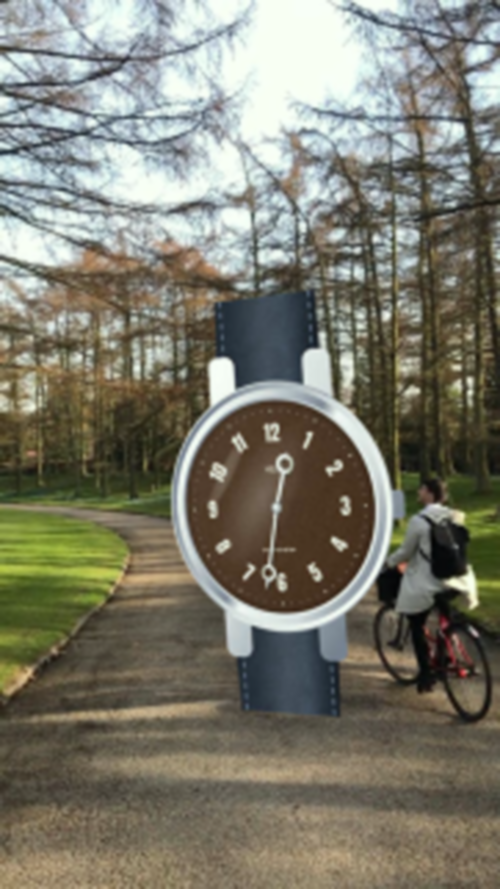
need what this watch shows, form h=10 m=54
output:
h=12 m=32
